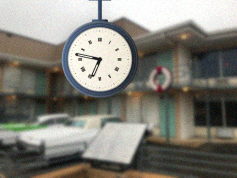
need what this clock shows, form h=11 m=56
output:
h=6 m=47
